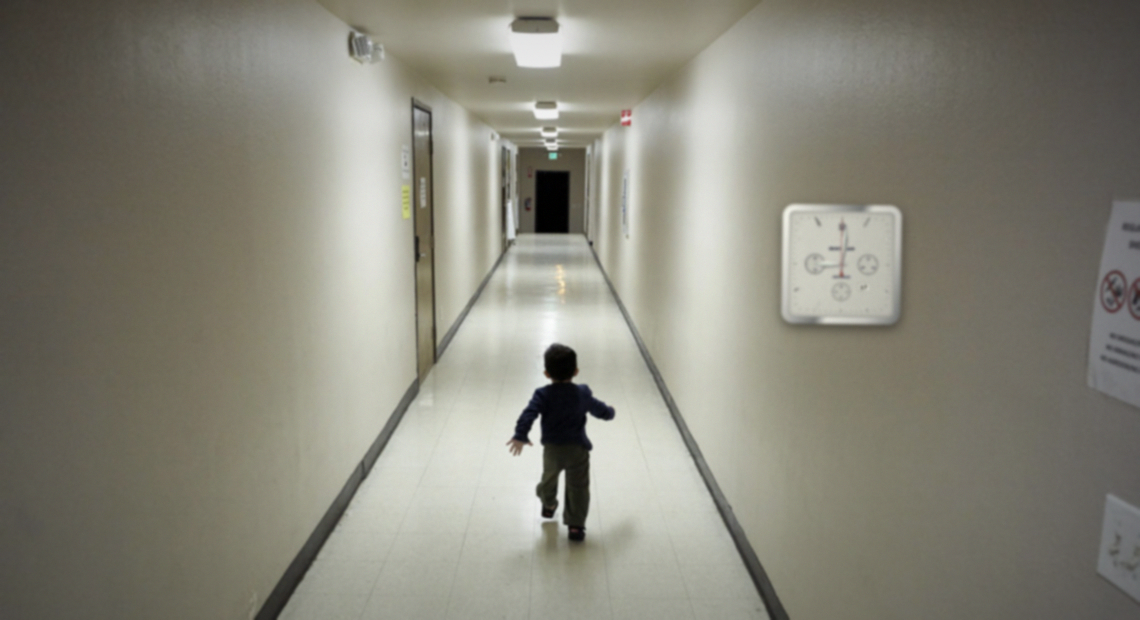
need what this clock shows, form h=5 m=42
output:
h=9 m=1
